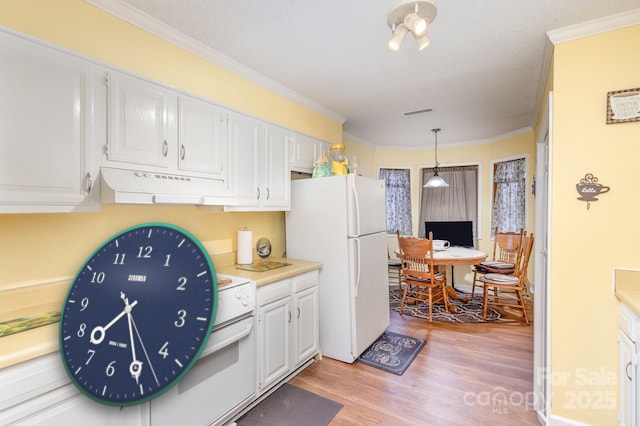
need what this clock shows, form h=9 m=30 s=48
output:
h=7 m=25 s=23
